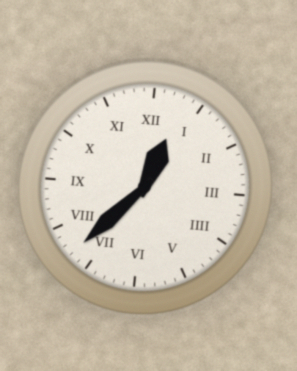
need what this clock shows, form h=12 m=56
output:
h=12 m=37
